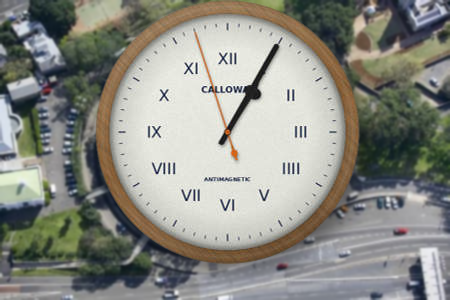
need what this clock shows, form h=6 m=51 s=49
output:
h=1 m=4 s=57
